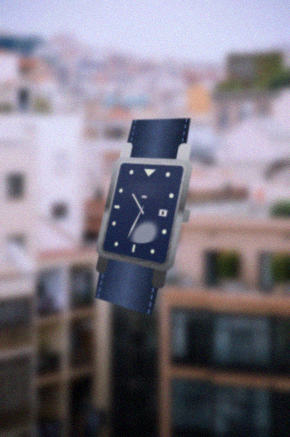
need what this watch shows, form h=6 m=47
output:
h=10 m=33
